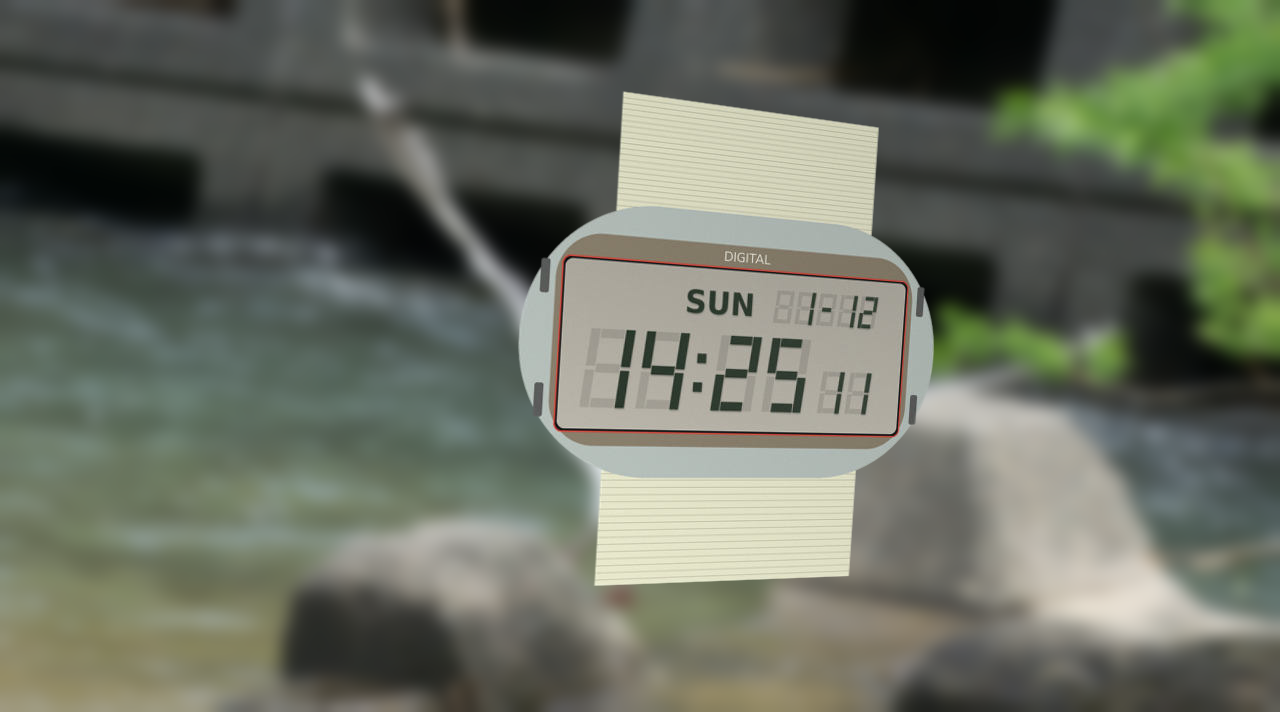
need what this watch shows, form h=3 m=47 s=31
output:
h=14 m=25 s=11
